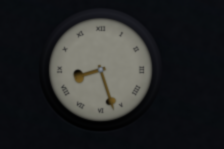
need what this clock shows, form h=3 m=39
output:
h=8 m=27
